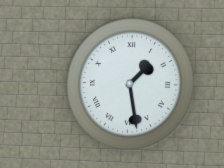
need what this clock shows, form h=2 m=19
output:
h=1 m=28
